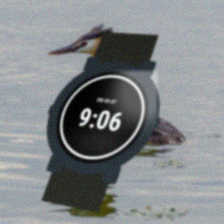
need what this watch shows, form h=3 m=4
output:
h=9 m=6
